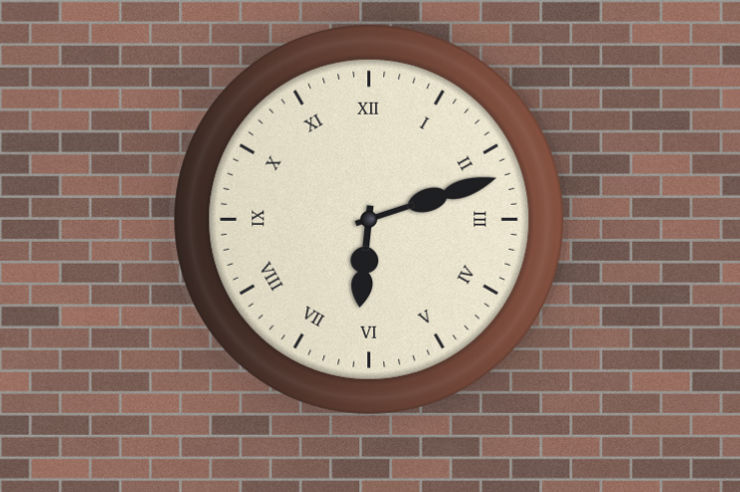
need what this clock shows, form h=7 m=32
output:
h=6 m=12
